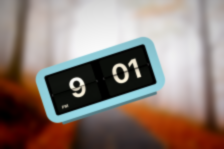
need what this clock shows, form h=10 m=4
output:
h=9 m=1
